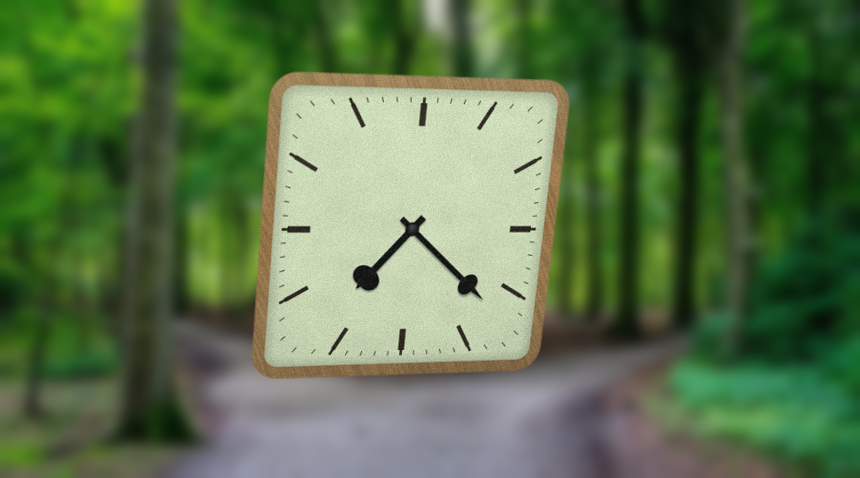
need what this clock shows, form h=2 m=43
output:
h=7 m=22
